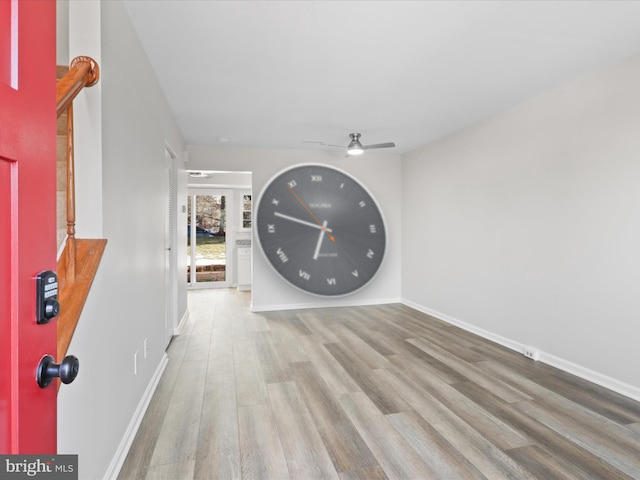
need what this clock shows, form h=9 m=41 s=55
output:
h=6 m=47 s=54
